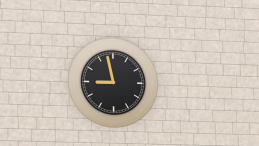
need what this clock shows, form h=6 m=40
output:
h=8 m=58
